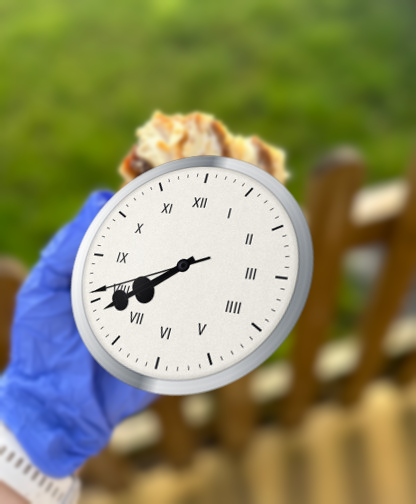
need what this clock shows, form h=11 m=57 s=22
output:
h=7 m=38 s=41
